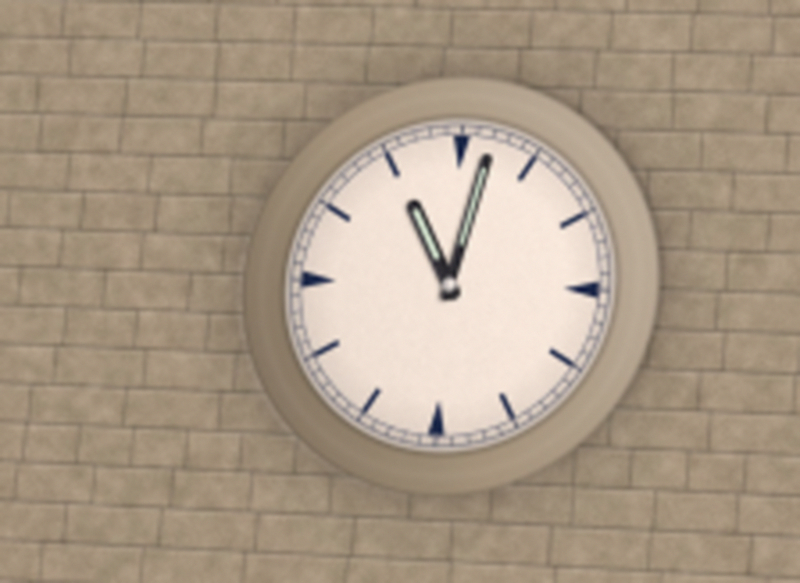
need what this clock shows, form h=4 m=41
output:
h=11 m=2
